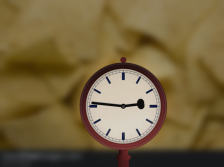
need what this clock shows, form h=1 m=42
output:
h=2 m=46
